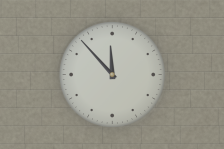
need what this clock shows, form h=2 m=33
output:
h=11 m=53
